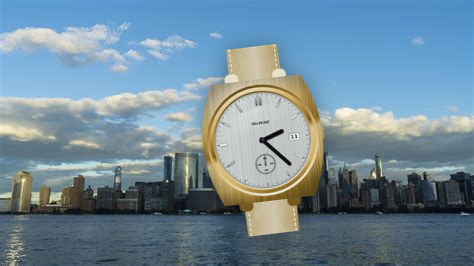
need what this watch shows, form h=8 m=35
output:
h=2 m=23
